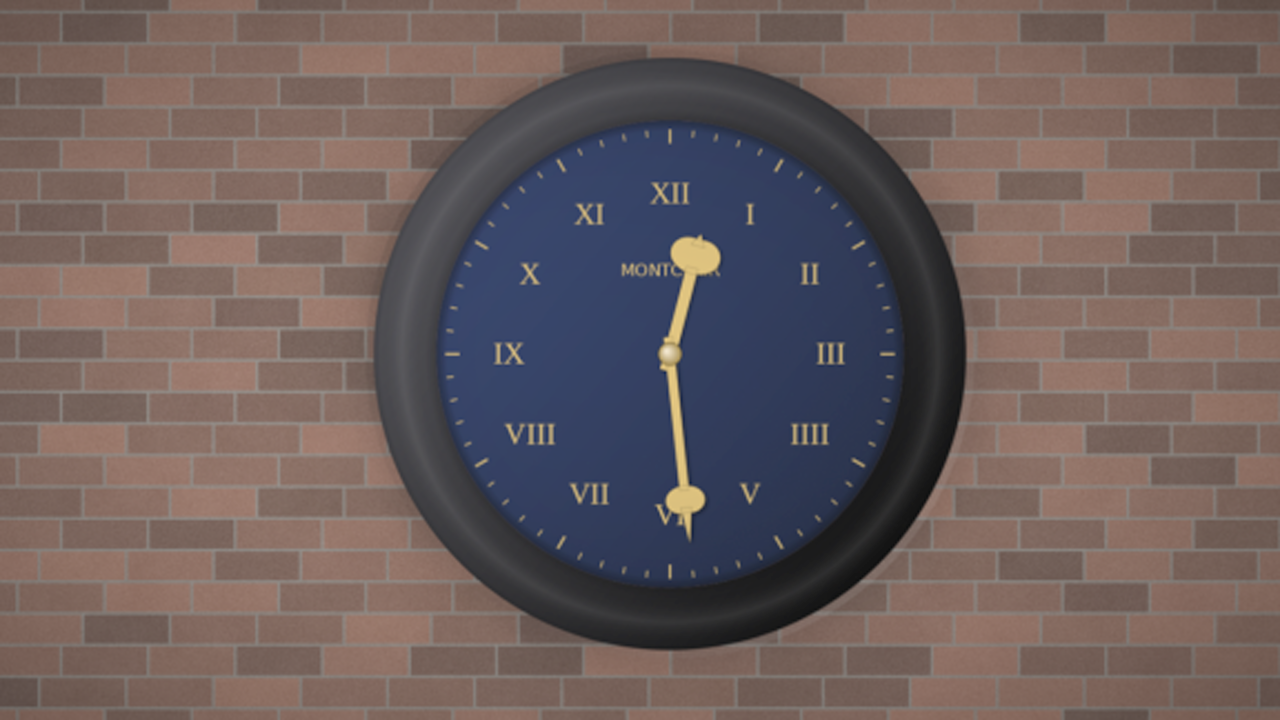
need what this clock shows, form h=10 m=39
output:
h=12 m=29
